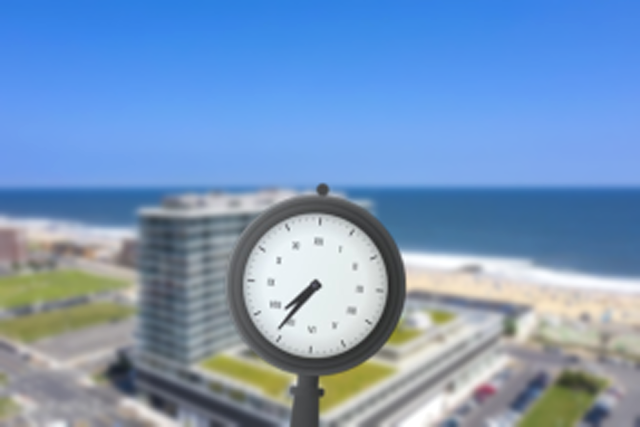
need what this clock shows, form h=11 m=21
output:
h=7 m=36
